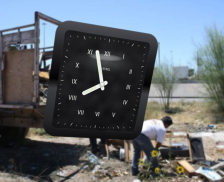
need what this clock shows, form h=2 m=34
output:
h=7 m=57
